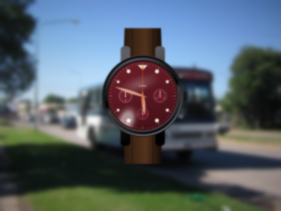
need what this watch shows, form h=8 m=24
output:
h=5 m=48
